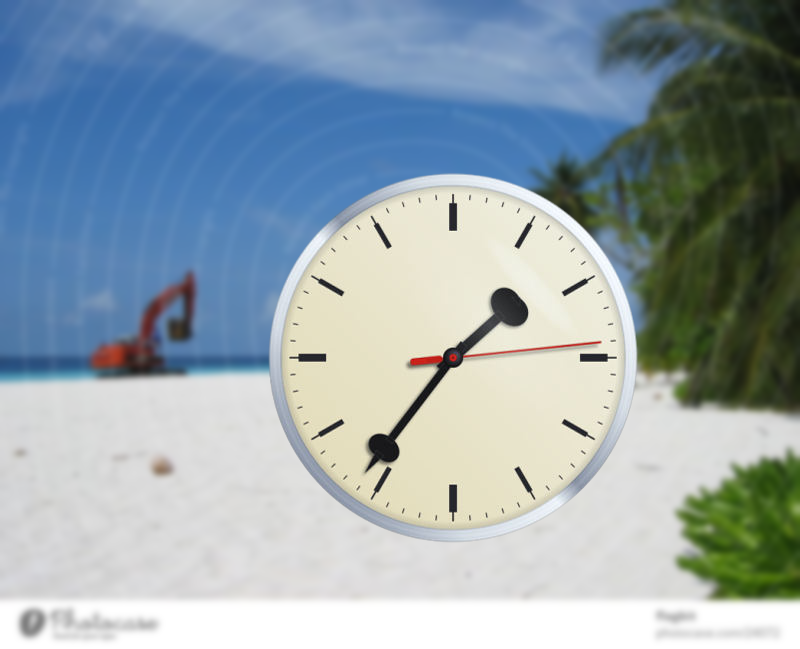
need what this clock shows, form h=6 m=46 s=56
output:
h=1 m=36 s=14
